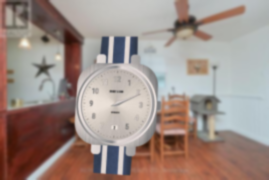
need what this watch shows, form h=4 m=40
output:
h=2 m=11
